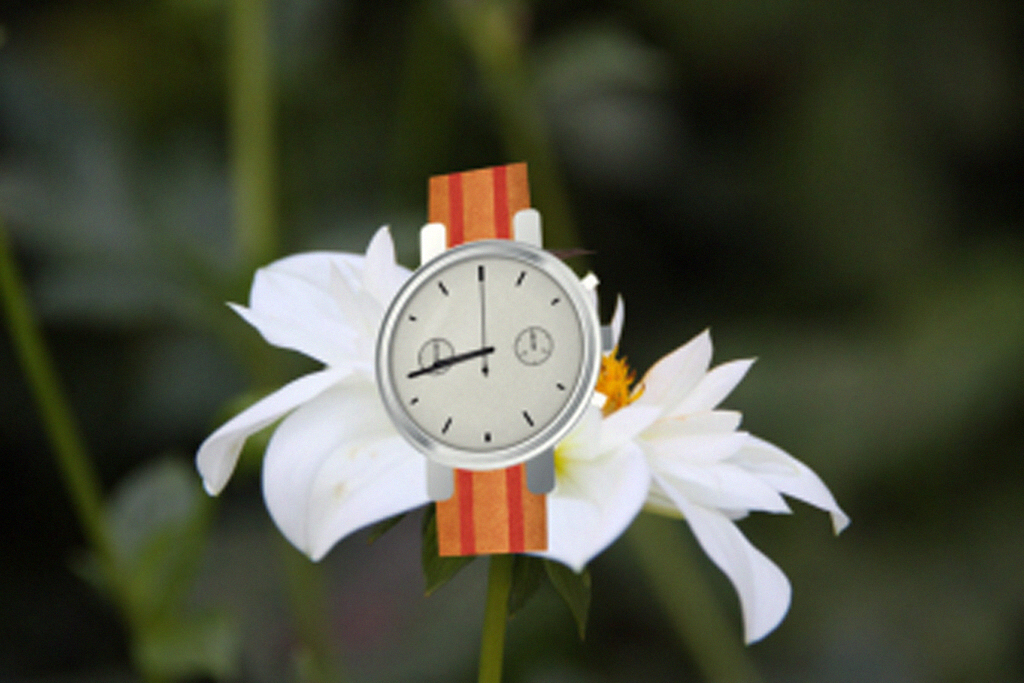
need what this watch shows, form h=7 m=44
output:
h=8 m=43
